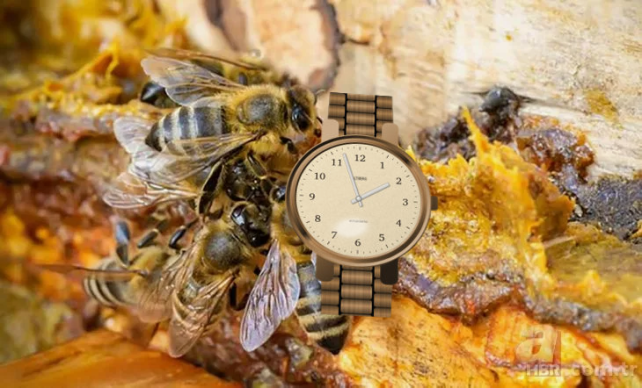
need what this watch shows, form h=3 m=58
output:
h=1 m=57
